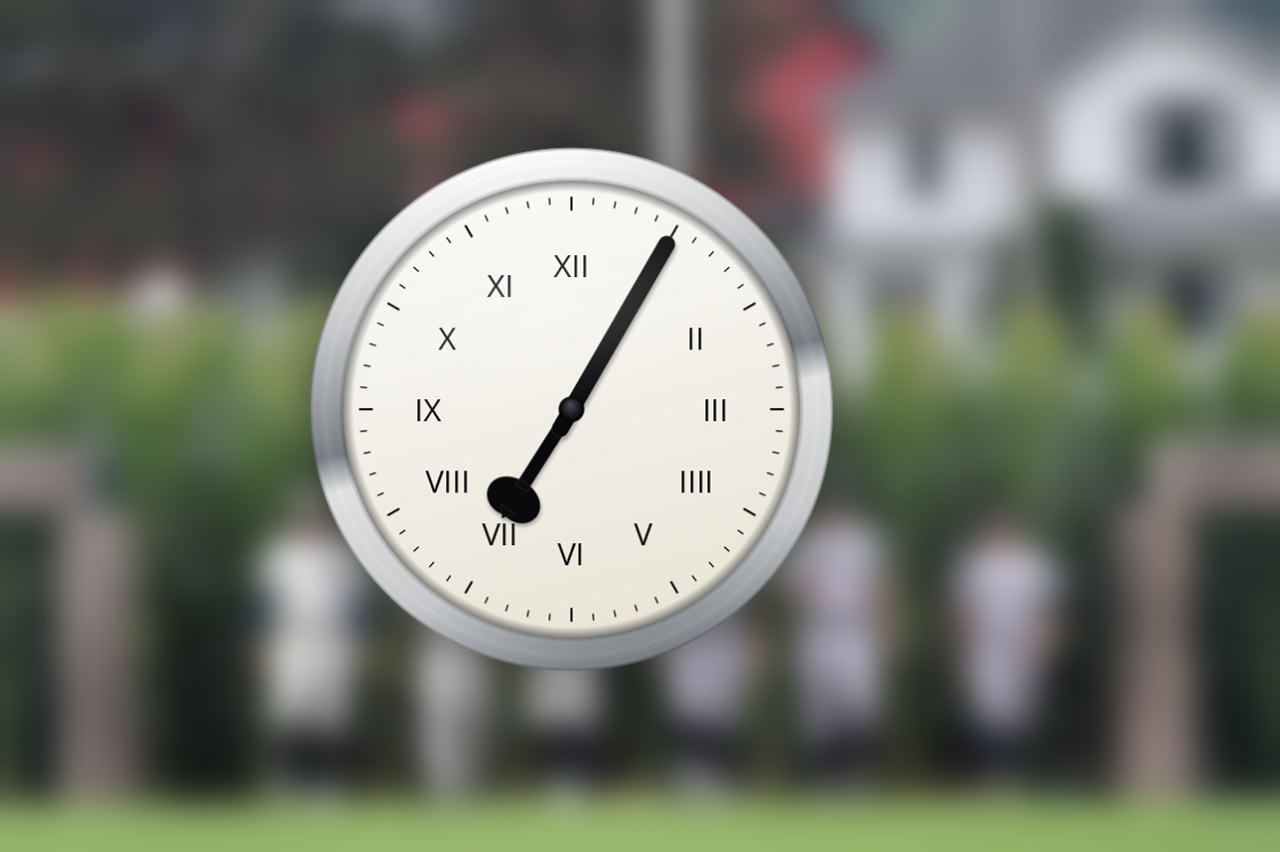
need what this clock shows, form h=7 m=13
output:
h=7 m=5
